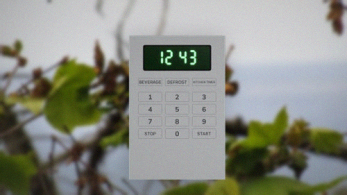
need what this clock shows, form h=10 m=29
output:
h=12 m=43
